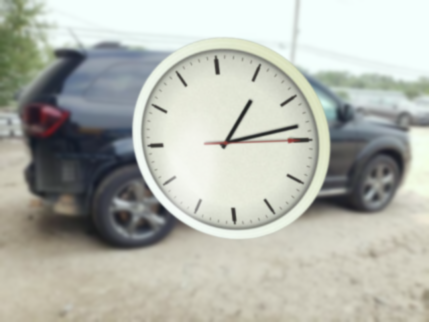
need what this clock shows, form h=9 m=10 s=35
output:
h=1 m=13 s=15
